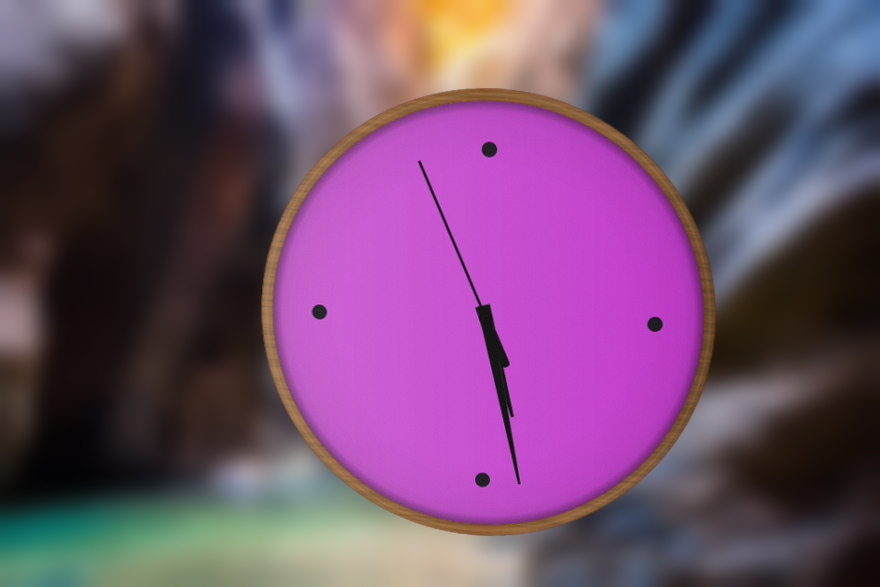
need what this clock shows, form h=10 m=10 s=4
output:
h=5 m=27 s=56
